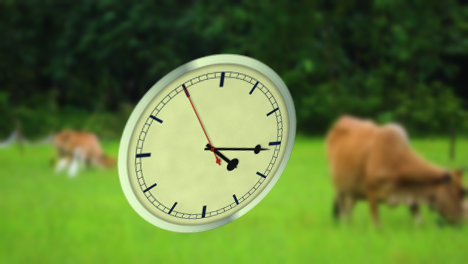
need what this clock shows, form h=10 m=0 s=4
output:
h=4 m=15 s=55
